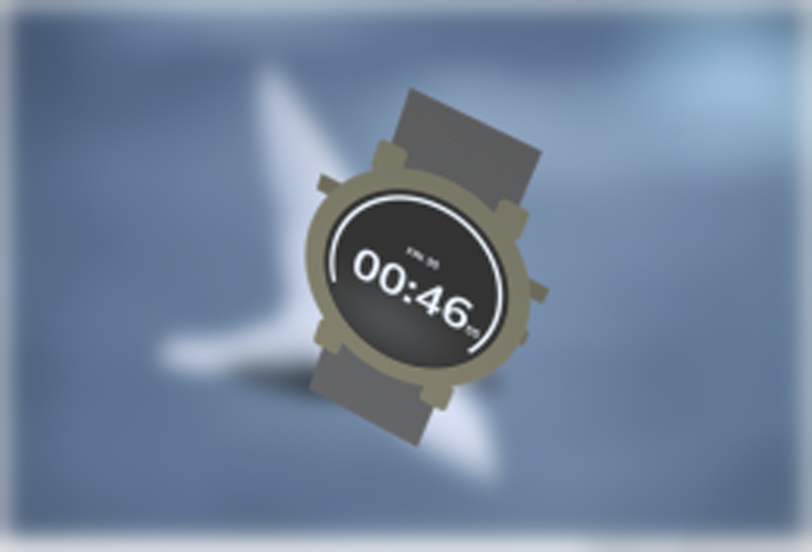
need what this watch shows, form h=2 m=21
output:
h=0 m=46
